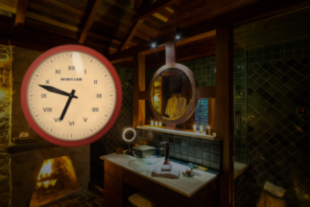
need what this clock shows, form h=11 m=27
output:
h=6 m=48
